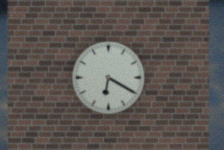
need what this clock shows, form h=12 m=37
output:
h=6 m=20
